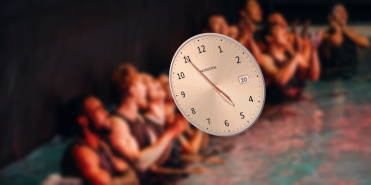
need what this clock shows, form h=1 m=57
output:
h=4 m=55
